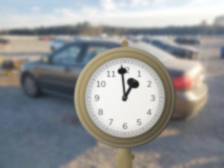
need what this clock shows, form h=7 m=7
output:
h=12 m=59
